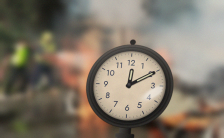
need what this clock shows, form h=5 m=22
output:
h=12 m=10
